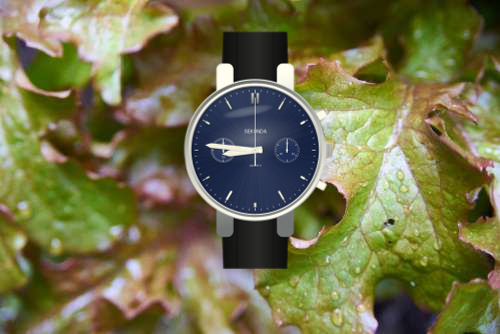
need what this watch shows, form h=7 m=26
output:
h=8 m=46
